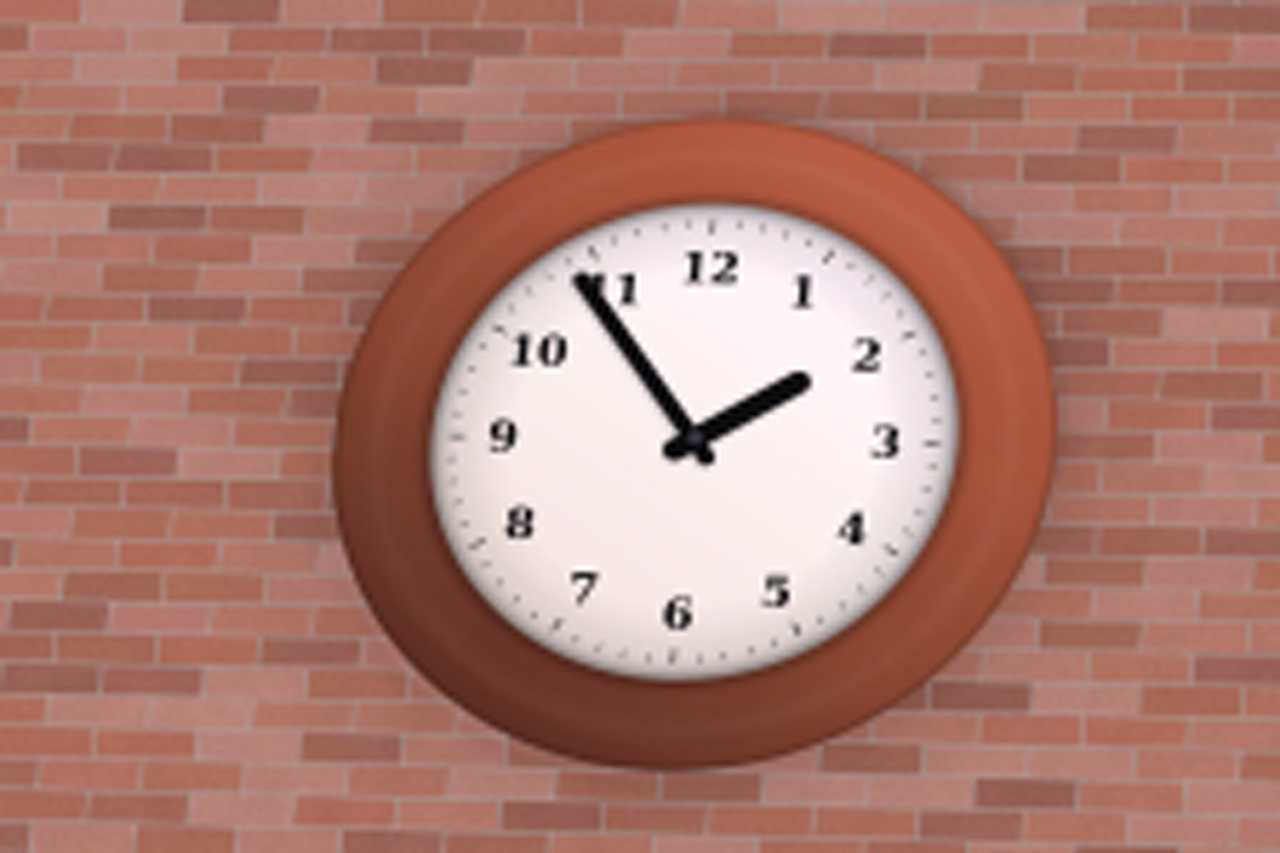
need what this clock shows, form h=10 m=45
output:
h=1 m=54
